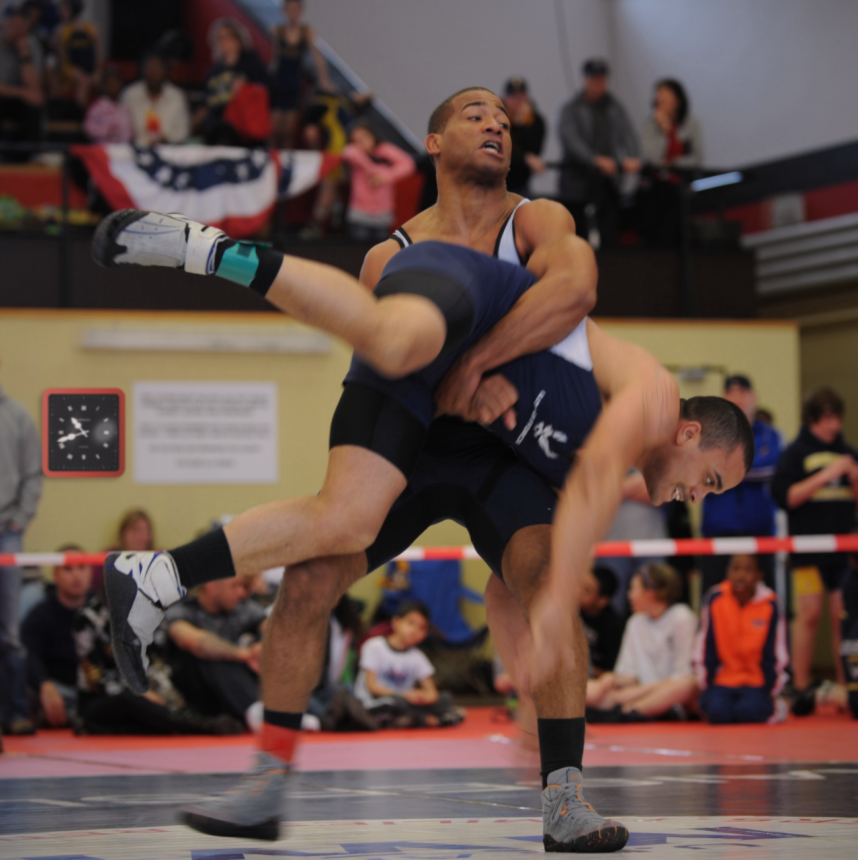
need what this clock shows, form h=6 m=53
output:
h=10 m=42
